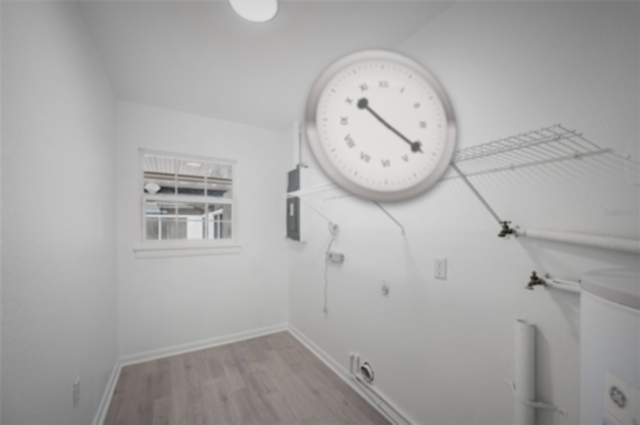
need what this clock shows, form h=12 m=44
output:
h=10 m=21
